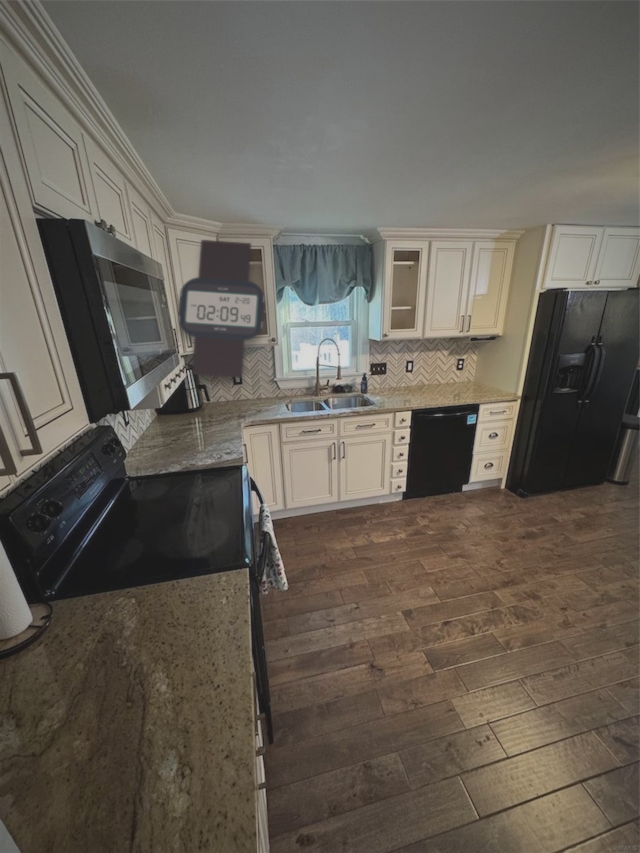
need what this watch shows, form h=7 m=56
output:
h=2 m=9
